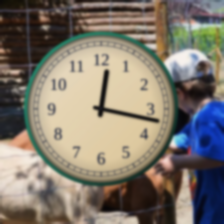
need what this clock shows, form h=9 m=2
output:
h=12 m=17
